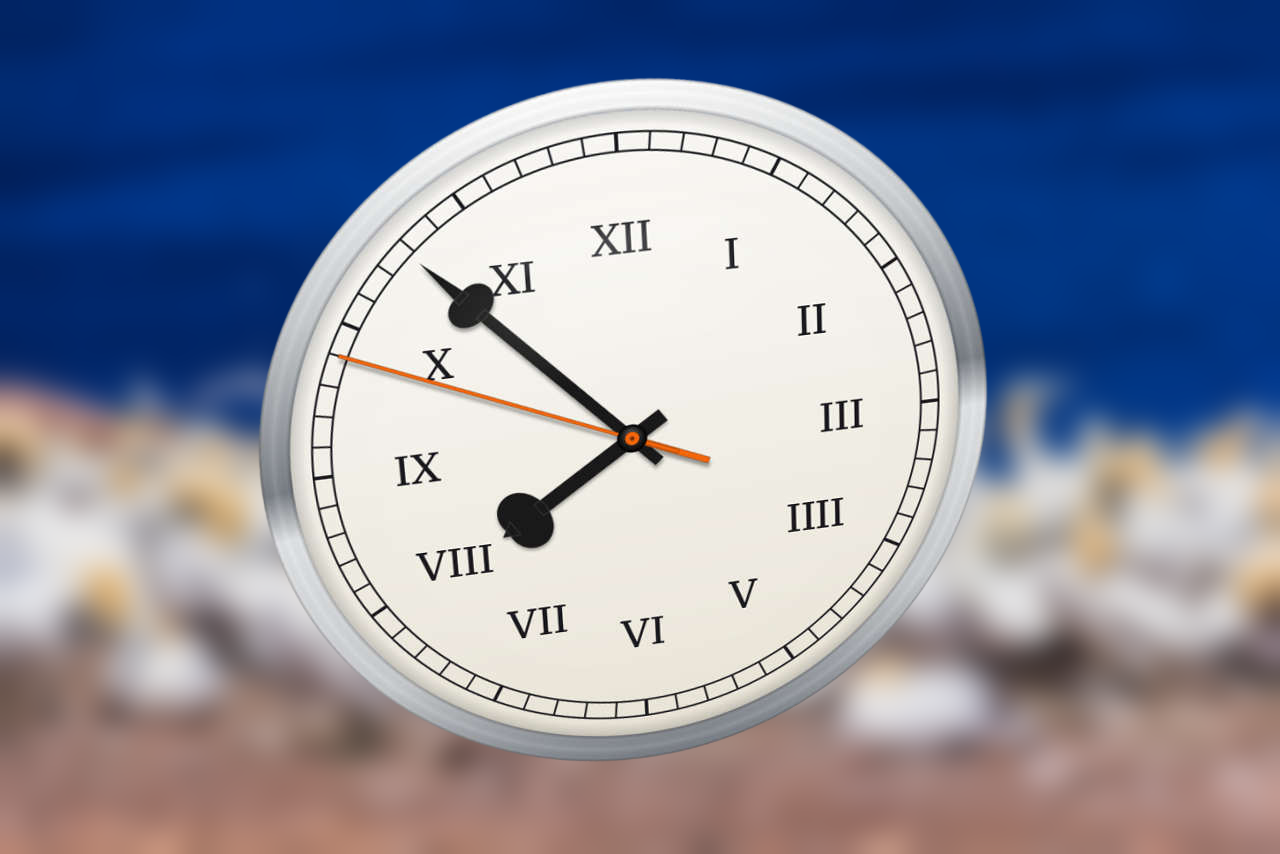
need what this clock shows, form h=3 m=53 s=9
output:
h=7 m=52 s=49
